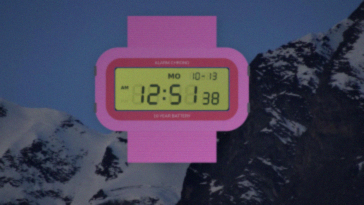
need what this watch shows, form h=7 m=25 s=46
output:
h=12 m=51 s=38
